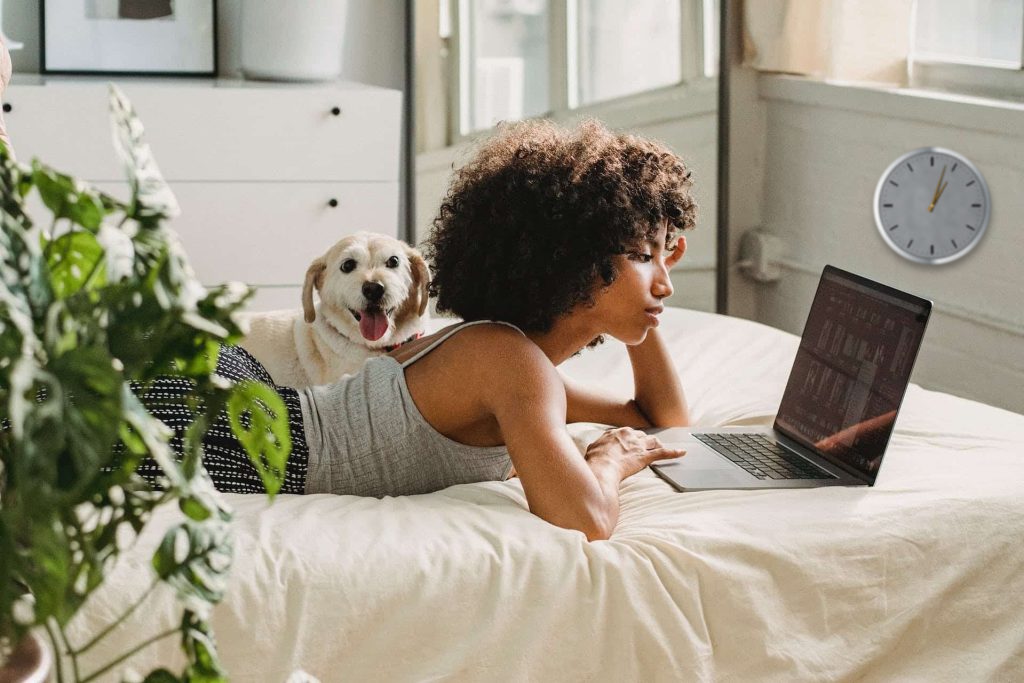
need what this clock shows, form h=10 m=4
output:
h=1 m=3
